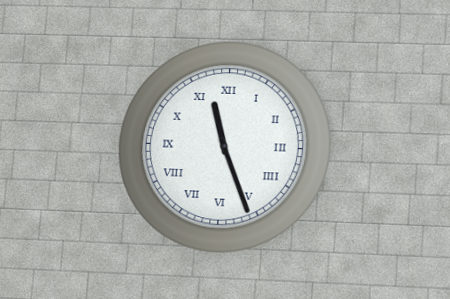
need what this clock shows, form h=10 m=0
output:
h=11 m=26
